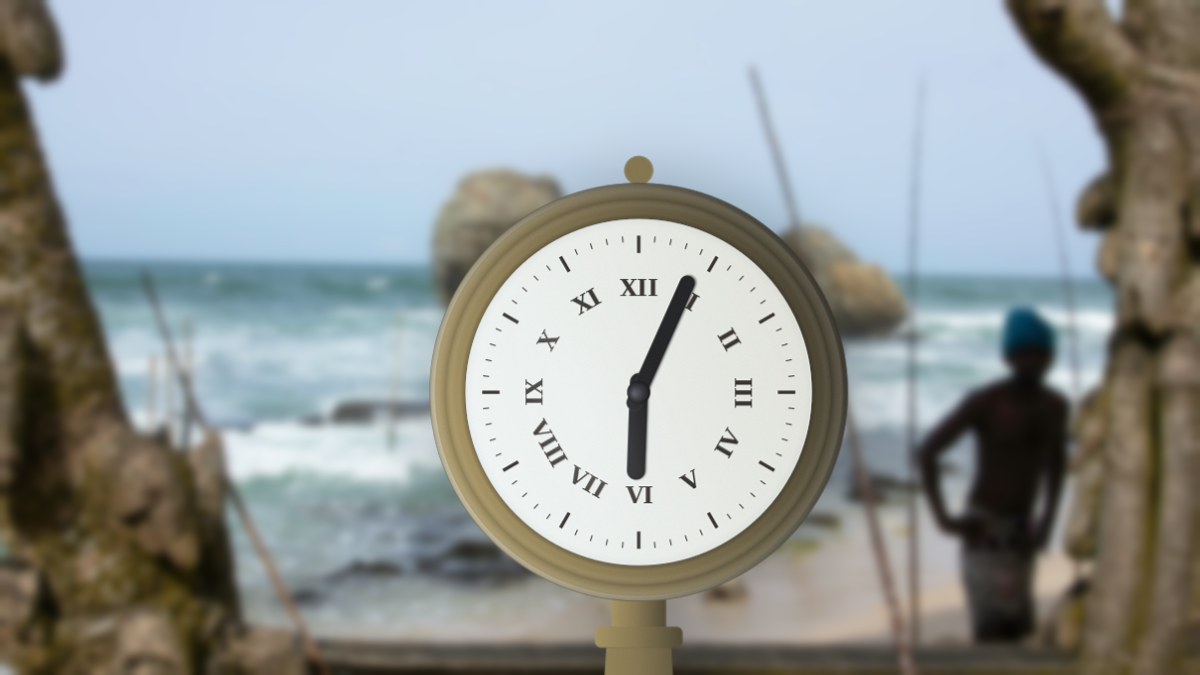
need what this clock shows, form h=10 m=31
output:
h=6 m=4
